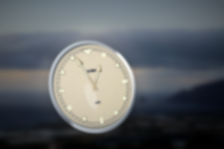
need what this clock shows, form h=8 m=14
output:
h=12 m=56
